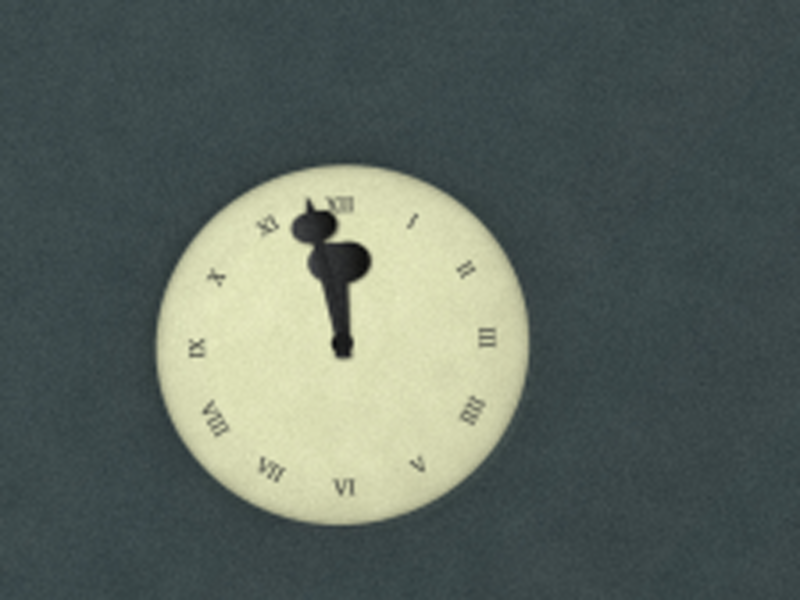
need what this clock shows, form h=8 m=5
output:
h=11 m=58
